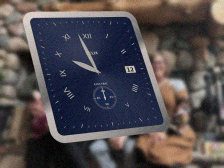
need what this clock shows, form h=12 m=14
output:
h=9 m=58
